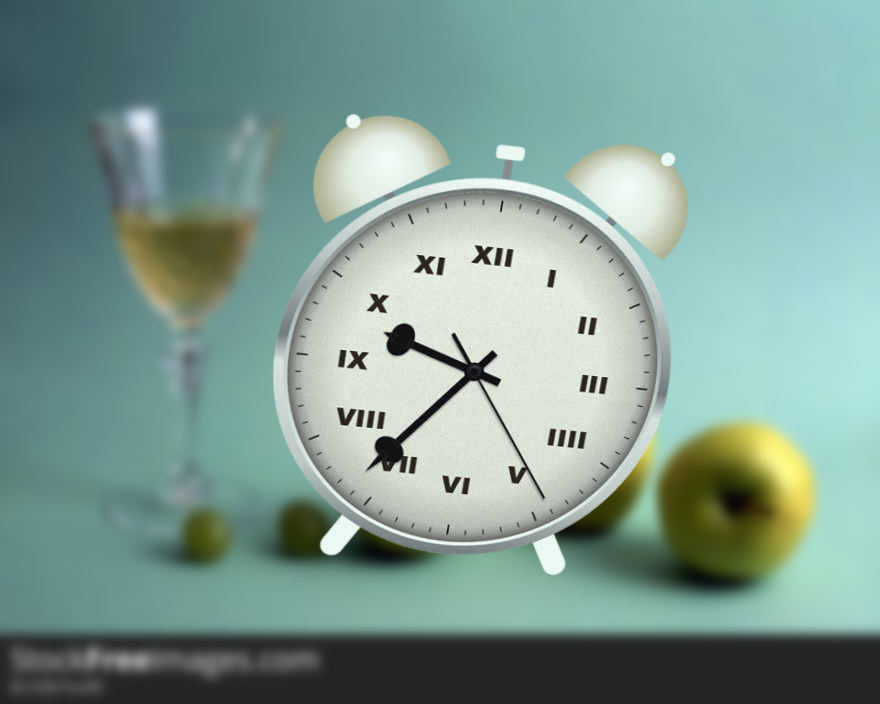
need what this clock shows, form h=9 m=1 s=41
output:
h=9 m=36 s=24
